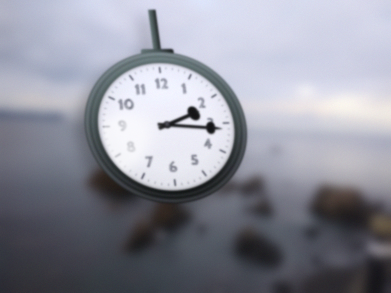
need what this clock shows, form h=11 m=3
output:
h=2 m=16
